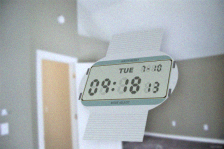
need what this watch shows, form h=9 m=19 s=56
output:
h=9 m=18 s=13
